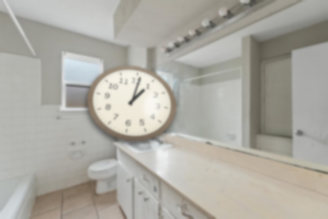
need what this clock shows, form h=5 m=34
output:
h=1 m=1
